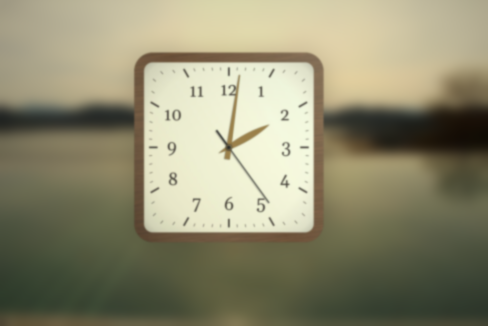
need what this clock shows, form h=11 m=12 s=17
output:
h=2 m=1 s=24
